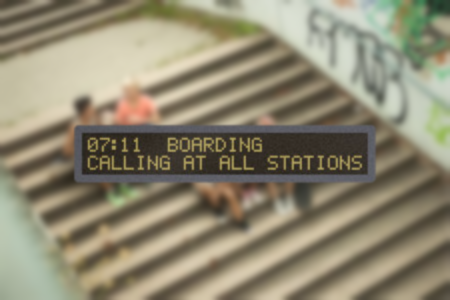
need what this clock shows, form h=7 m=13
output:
h=7 m=11
